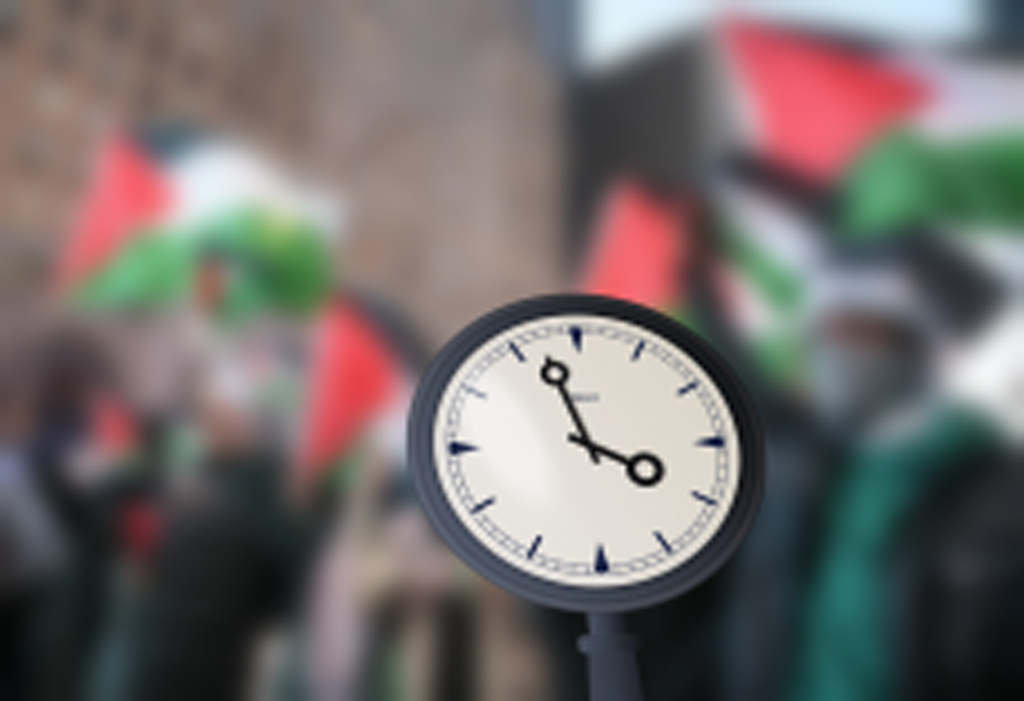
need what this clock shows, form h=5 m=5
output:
h=3 m=57
